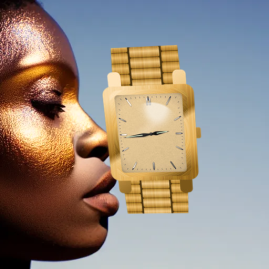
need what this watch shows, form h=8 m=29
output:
h=2 m=44
